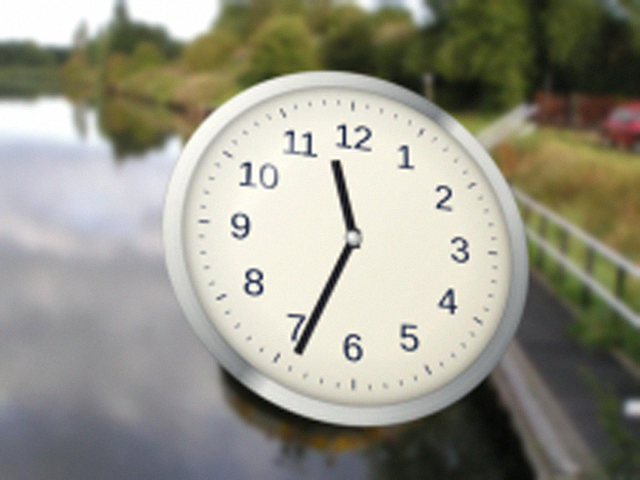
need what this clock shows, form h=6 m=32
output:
h=11 m=34
